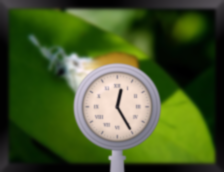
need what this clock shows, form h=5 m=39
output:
h=12 m=25
